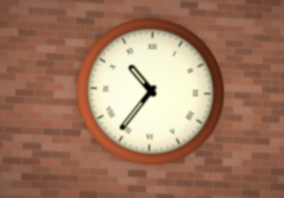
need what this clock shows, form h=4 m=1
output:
h=10 m=36
